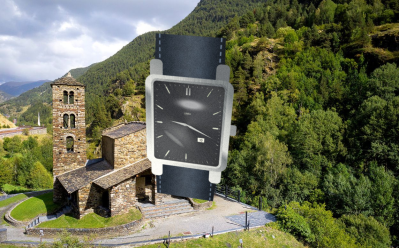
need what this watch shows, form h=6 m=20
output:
h=9 m=19
